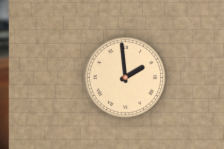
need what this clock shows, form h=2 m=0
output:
h=1 m=59
